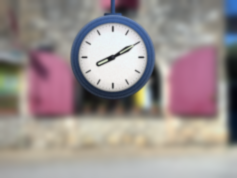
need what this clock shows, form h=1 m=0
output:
h=8 m=10
